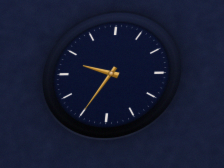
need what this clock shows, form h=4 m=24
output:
h=9 m=35
